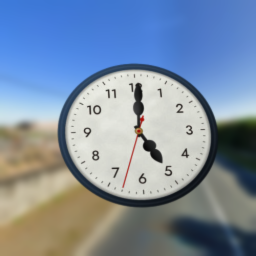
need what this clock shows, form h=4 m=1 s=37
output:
h=5 m=0 s=33
